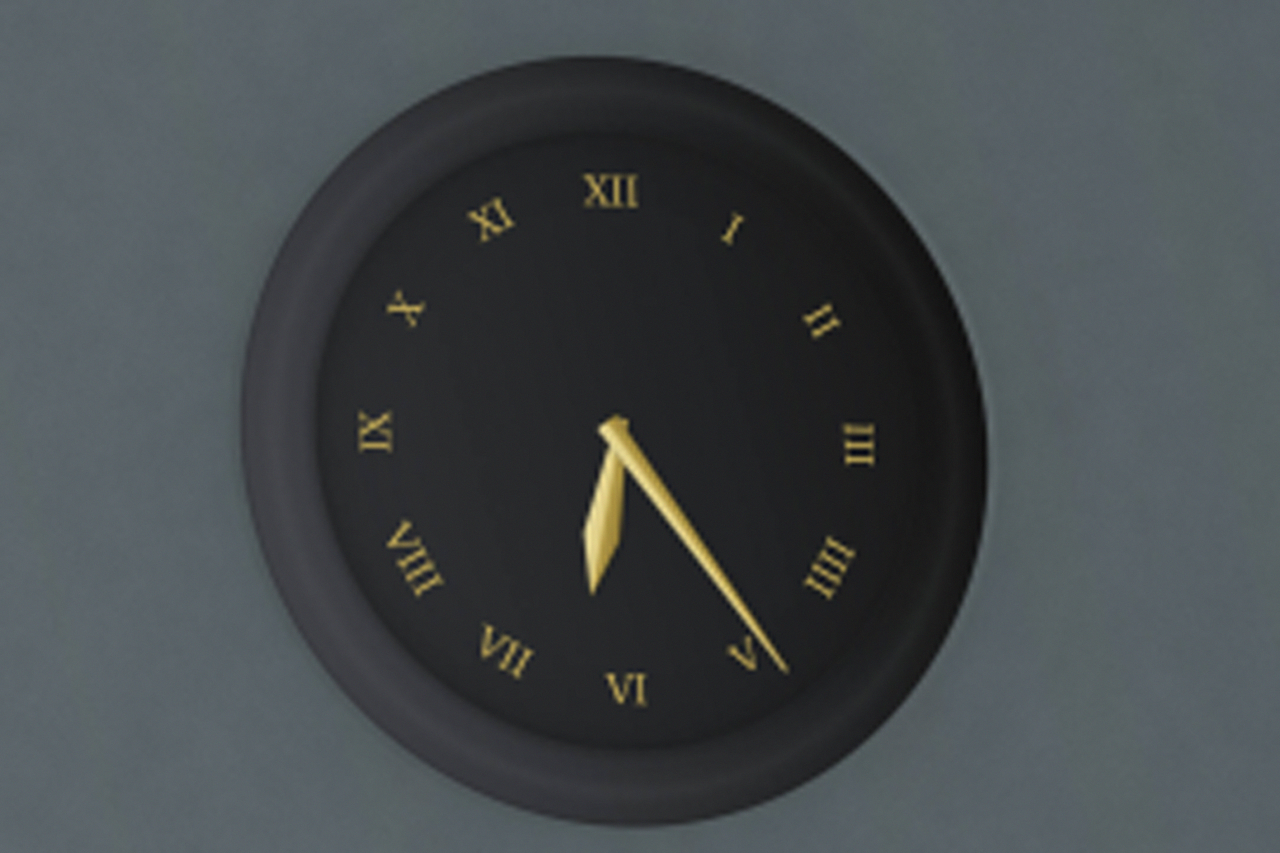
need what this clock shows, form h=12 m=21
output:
h=6 m=24
